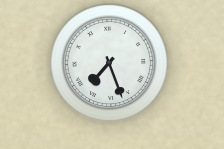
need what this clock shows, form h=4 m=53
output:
h=7 m=27
